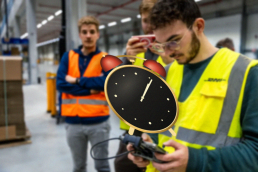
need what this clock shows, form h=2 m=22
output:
h=1 m=6
